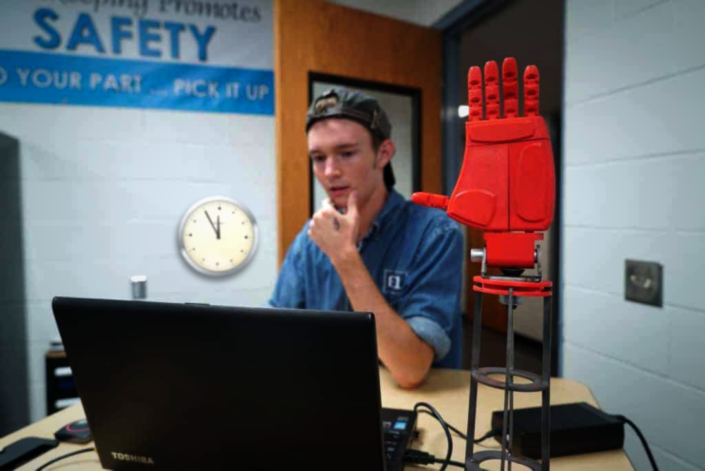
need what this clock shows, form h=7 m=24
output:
h=11 m=55
